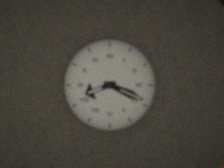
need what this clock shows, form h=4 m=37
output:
h=8 m=19
